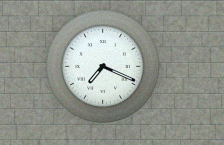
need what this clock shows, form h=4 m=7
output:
h=7 m=19
